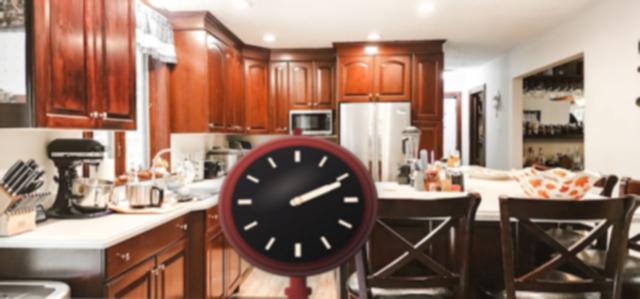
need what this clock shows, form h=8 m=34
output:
h=2 m=11
